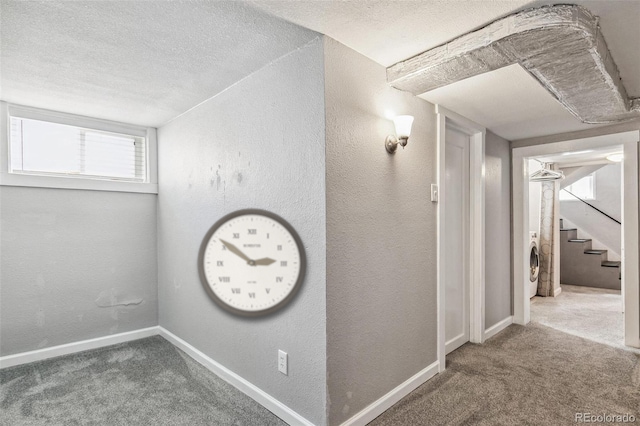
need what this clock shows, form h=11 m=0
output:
h=2 m=51
